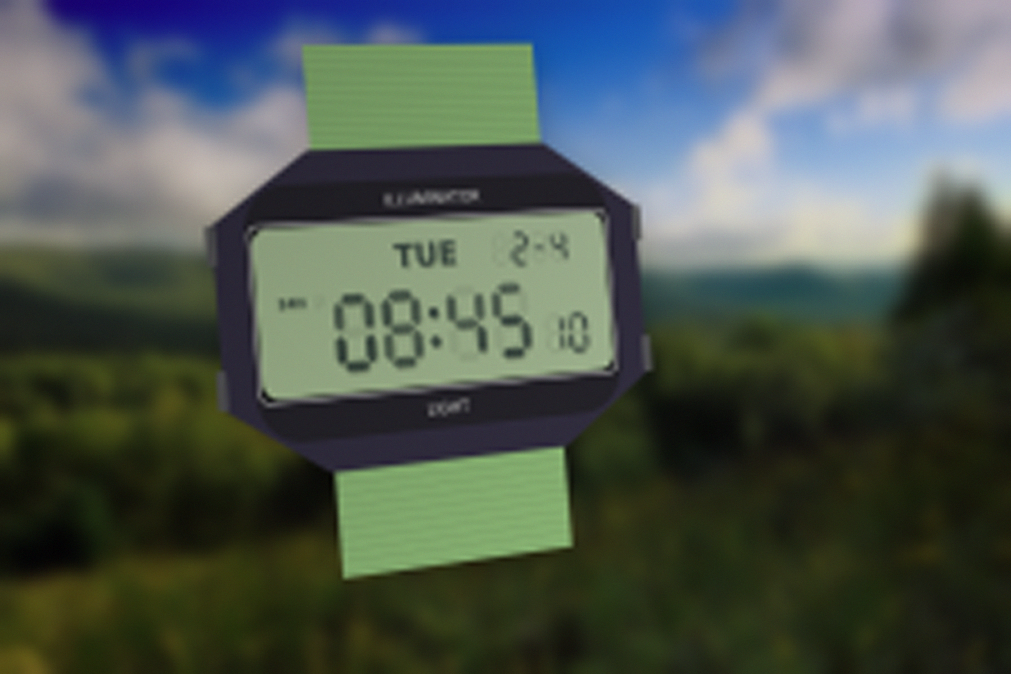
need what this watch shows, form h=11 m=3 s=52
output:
h=8 m=45 s=10
